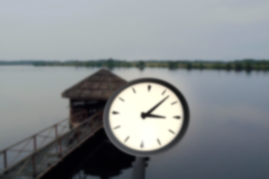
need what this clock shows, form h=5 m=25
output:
h=3 m=7
